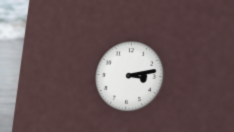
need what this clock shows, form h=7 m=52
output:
h=3 m=13
